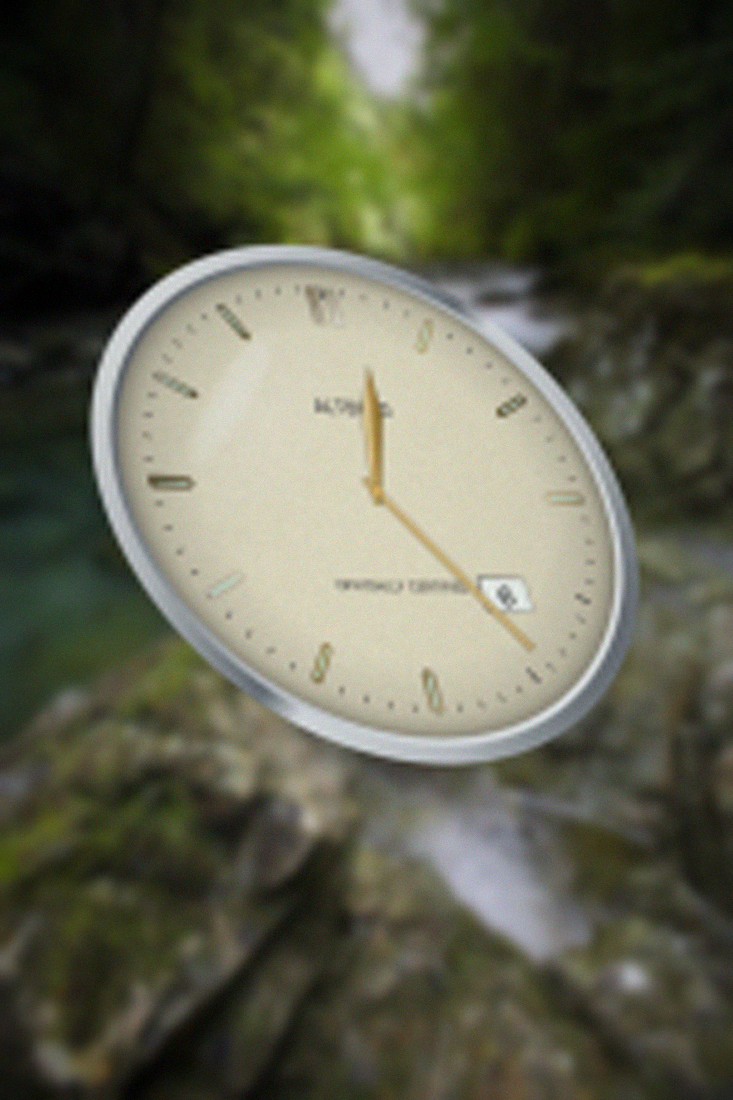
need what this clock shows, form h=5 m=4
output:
h=12 m=24
